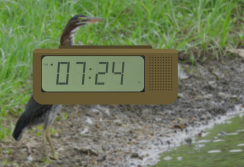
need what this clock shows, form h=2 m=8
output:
h=7 m=24
